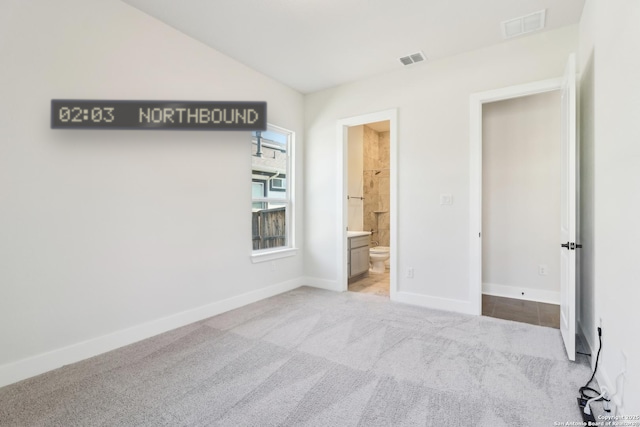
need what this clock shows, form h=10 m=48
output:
h=2 m=3
